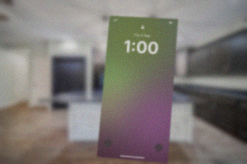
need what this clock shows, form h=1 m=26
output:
h=1 m=0
